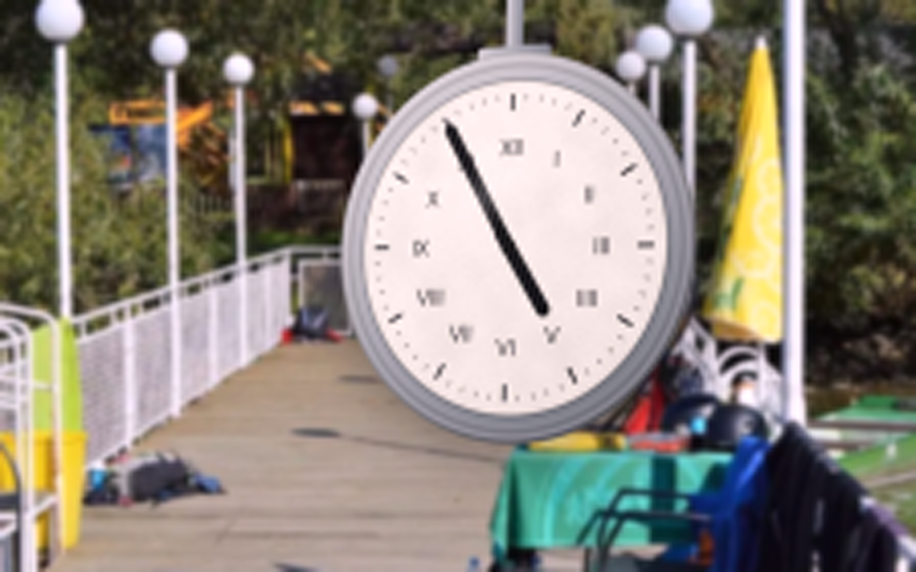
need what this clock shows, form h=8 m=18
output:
h=4 m=55
